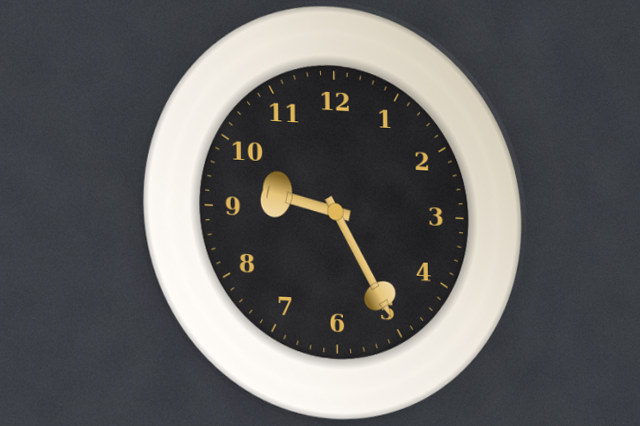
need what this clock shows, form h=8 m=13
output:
h=9 m=25
